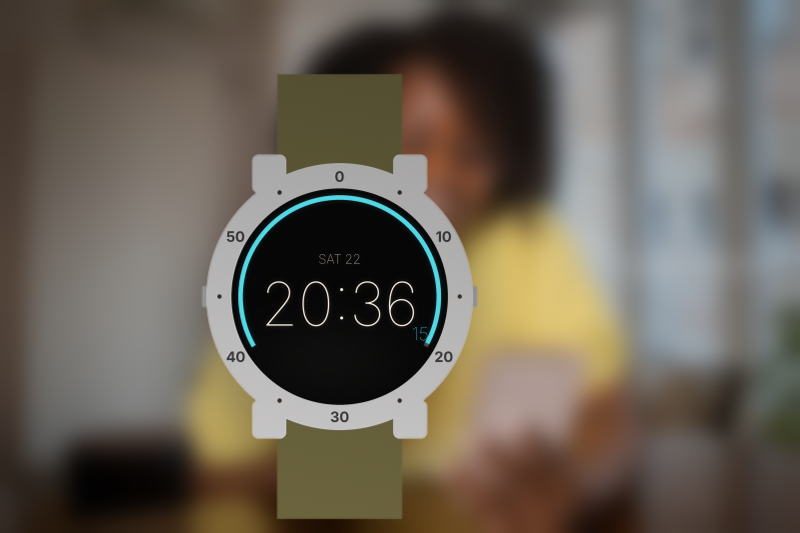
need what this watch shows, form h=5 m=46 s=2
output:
h=20 m=36 s=15
